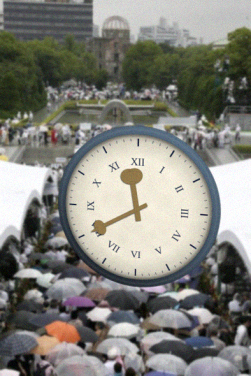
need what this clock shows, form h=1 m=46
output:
h=11 m=40
